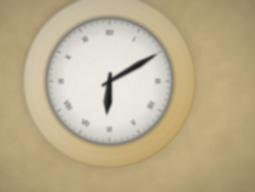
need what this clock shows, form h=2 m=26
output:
h=6 m=10
